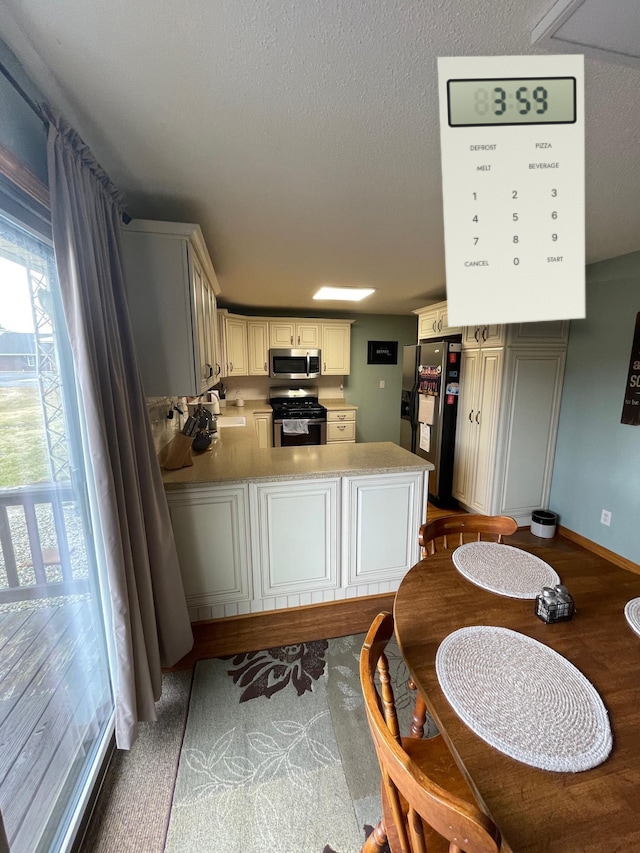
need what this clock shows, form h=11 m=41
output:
h=3 m=59
